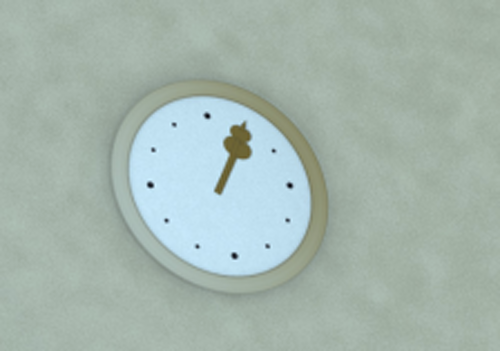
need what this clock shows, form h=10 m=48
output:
h=1 m=5
